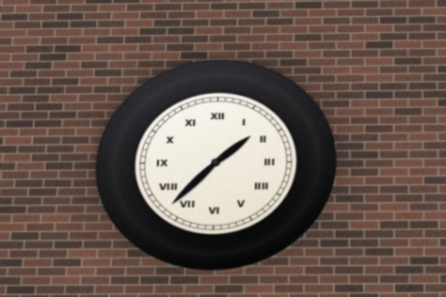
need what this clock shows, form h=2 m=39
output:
h=1 m=37
